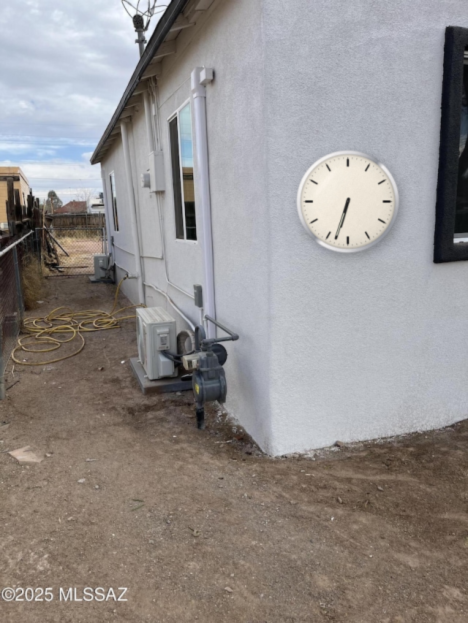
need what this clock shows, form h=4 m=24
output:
h=6 m=33
